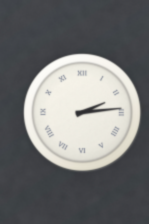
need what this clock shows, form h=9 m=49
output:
h=2 m=14
